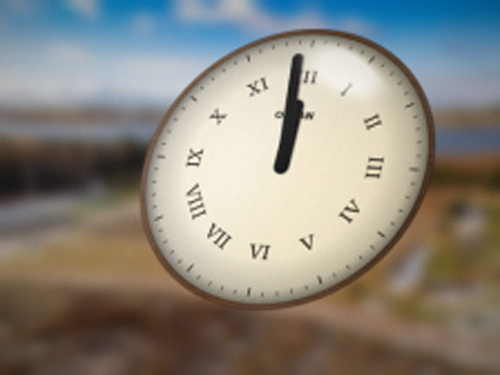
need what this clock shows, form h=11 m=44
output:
h=11 m=59
